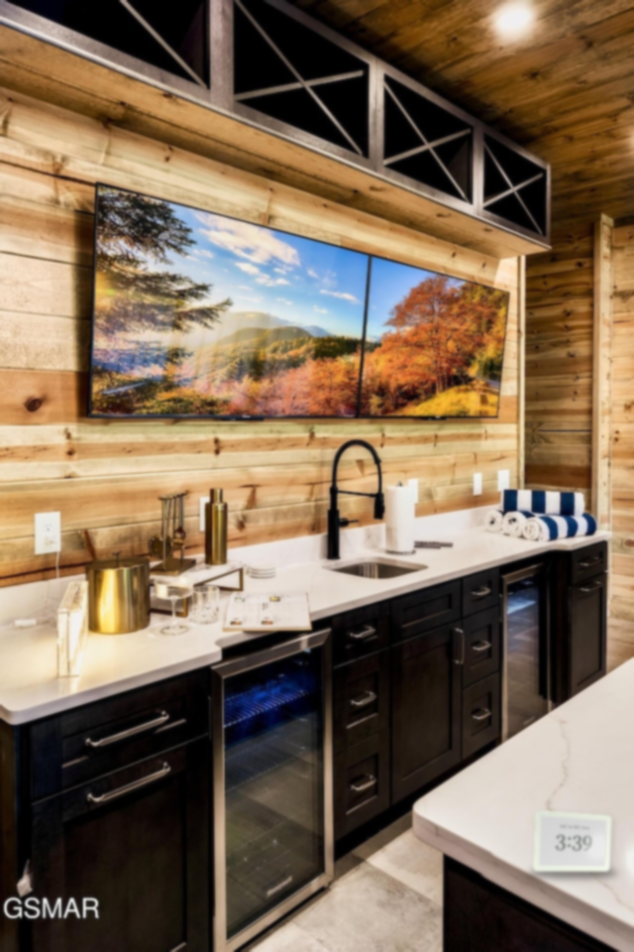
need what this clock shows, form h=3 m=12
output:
h=3 m=39
